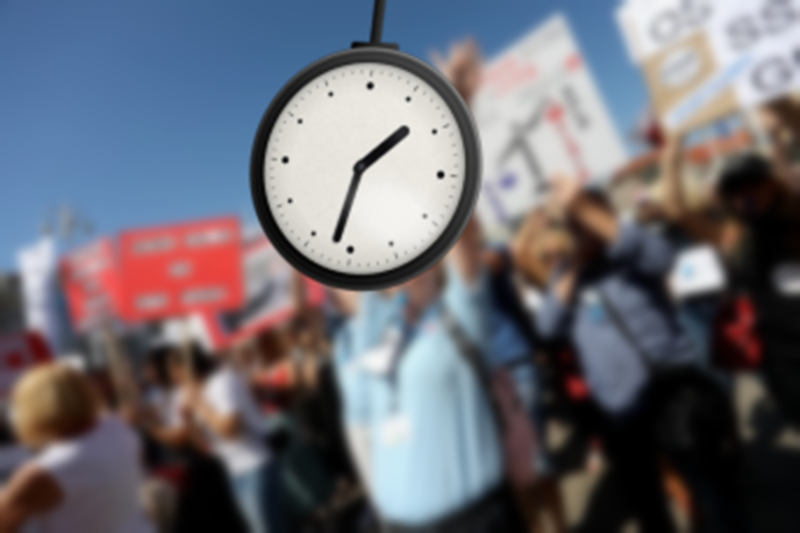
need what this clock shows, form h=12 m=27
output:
h=1 m=32
